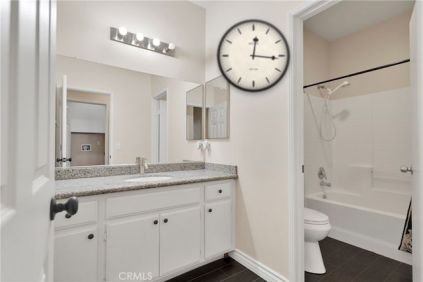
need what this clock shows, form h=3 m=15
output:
h=12 m=16
